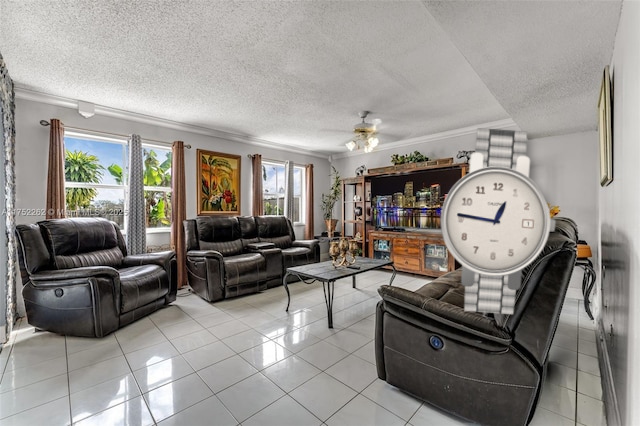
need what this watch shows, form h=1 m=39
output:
h=12 m=46
